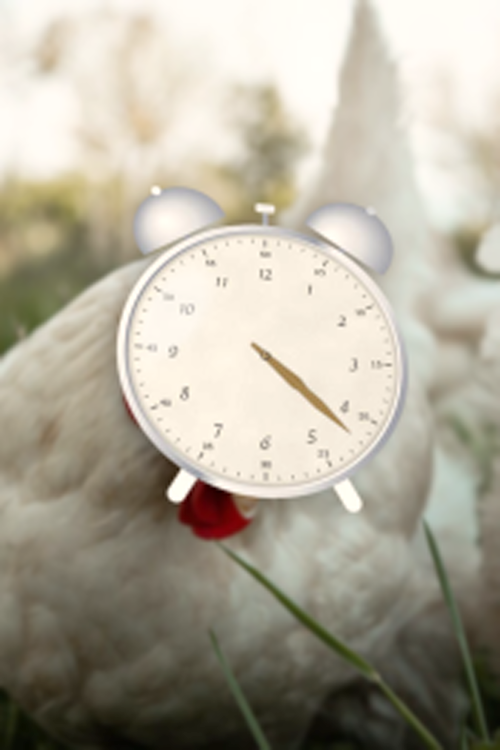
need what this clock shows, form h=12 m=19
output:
h=4 m=22
